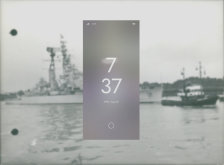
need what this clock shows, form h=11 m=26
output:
h=7 m=37
